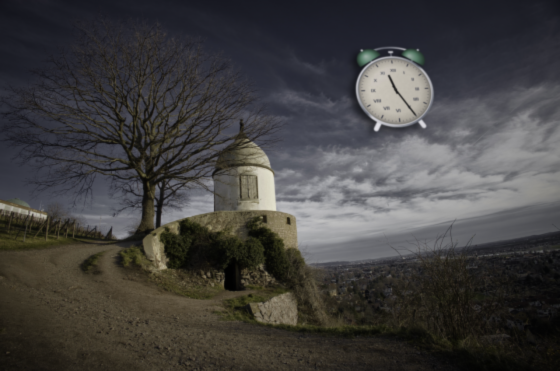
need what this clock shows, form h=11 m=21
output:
h=11 m=25
